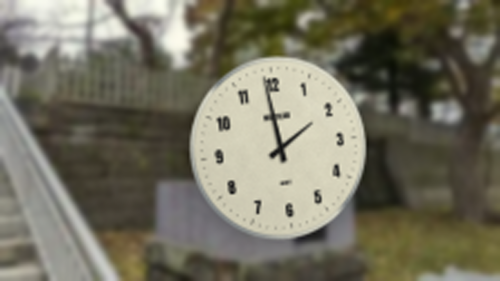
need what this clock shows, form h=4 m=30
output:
h=1 m=59
